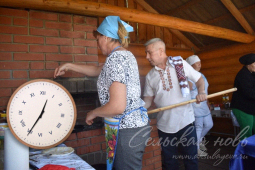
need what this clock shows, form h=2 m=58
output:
h=12 m=35
